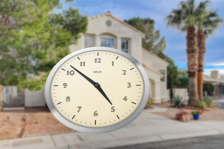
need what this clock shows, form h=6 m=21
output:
h=4 m=52
